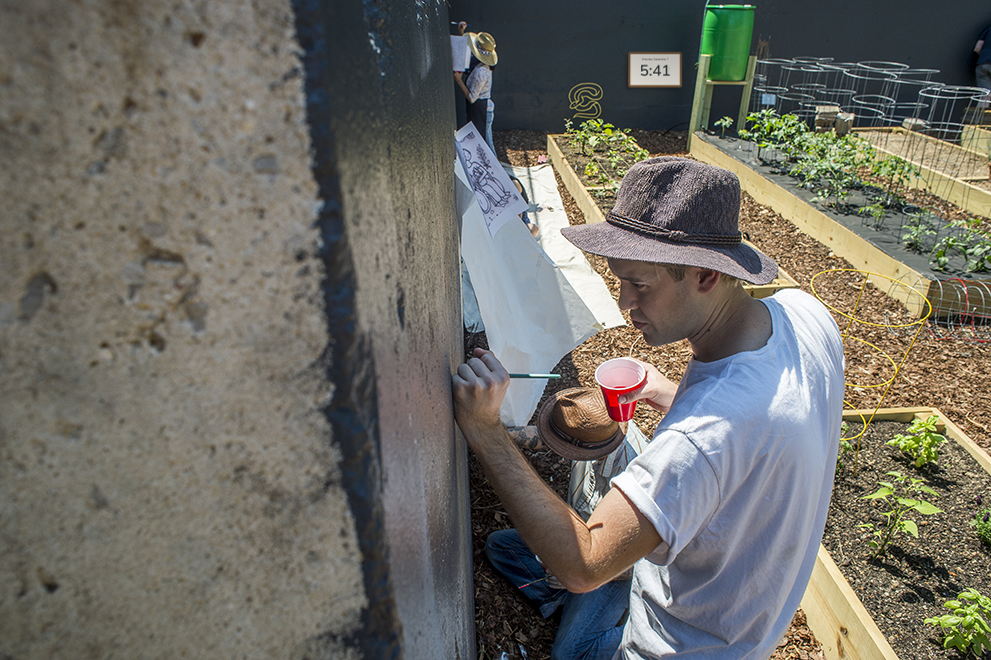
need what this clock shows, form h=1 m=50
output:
h=5 m=41
